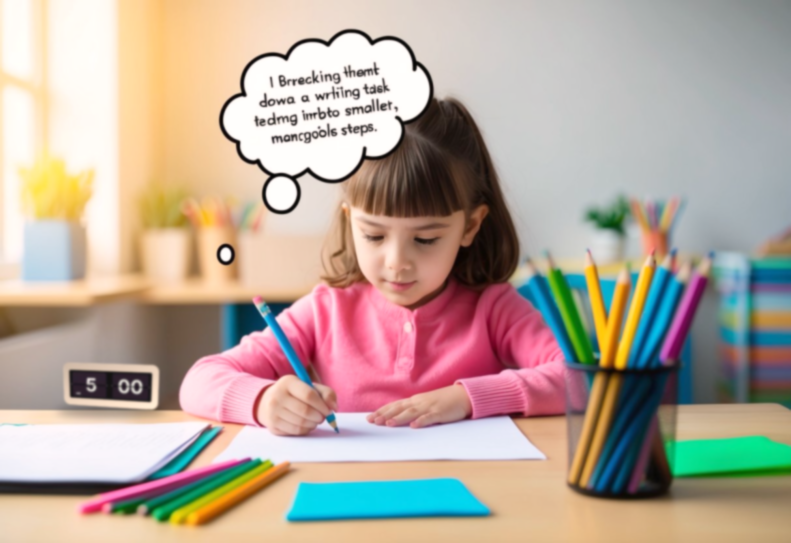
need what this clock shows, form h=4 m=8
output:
h=5 m=0
